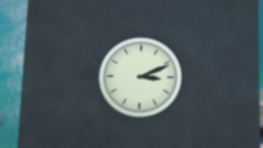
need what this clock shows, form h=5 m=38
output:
h=3 m=11
